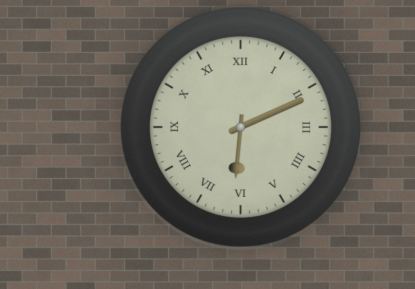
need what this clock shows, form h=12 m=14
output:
h=6 m=11
